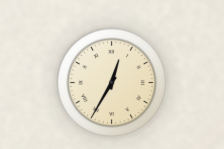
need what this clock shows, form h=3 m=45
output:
h=12 m=35
